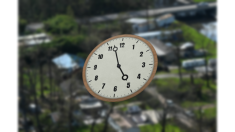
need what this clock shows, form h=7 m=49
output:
h=4 m=57
